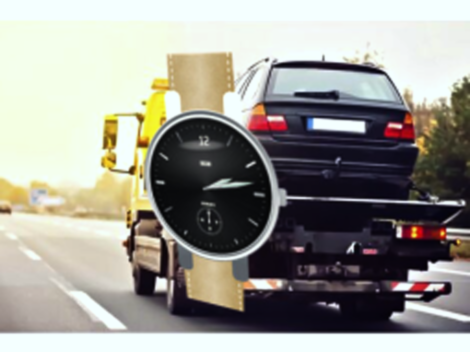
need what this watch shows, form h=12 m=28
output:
h=2 m=13
